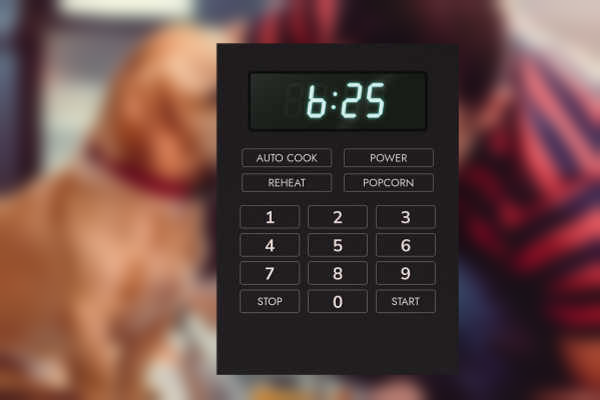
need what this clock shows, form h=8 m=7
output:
h=6 m=25
